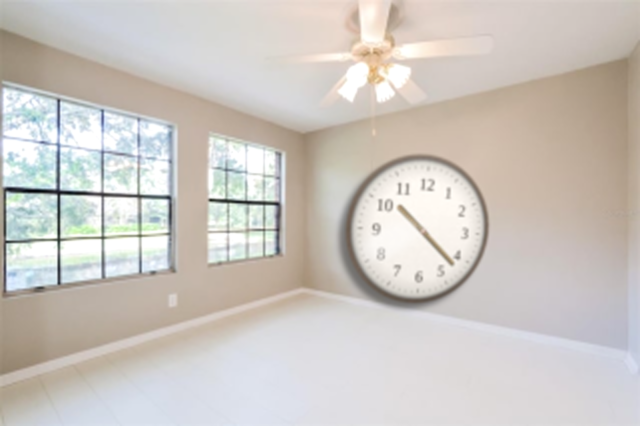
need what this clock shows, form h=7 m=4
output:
h=10 m=22
